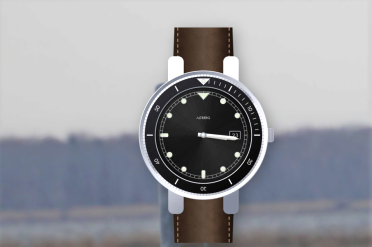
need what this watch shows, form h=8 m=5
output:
h=3 m=16
